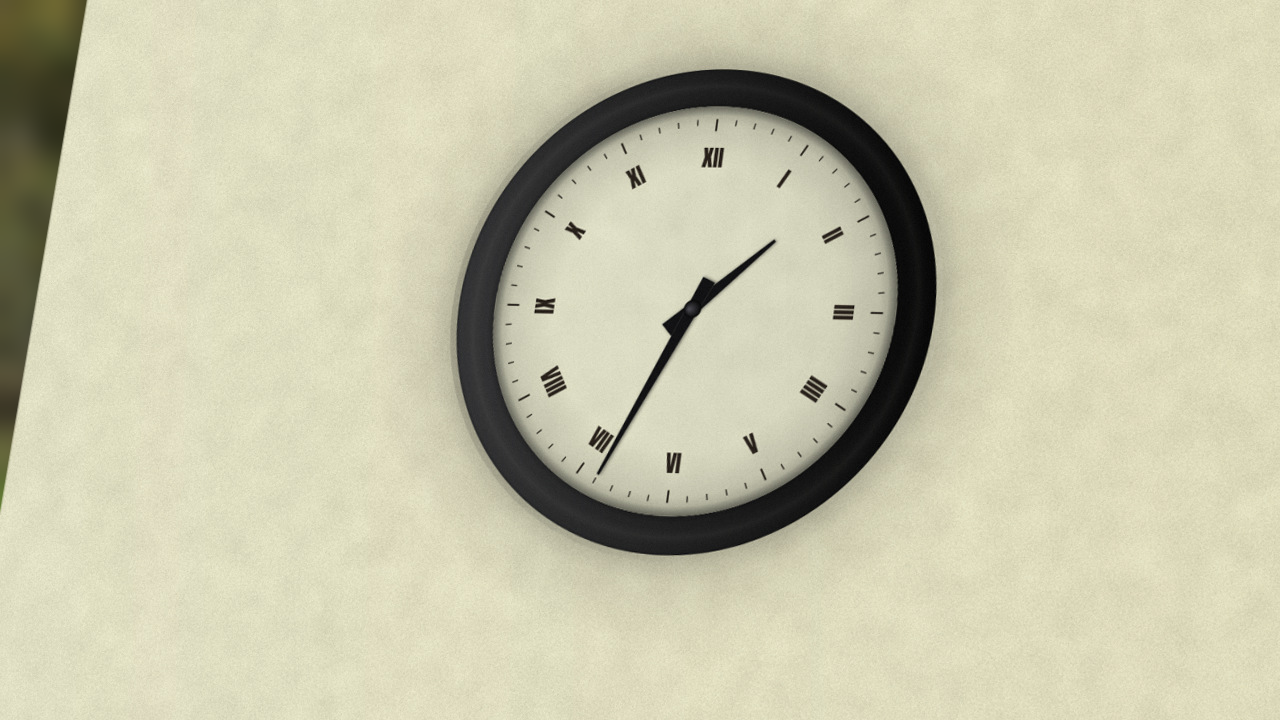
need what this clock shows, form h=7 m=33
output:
h=1 m=34
